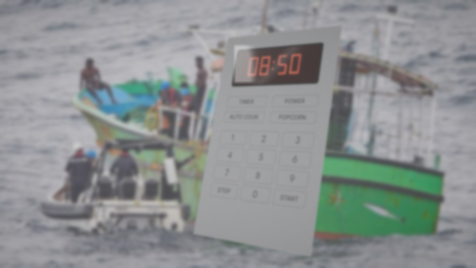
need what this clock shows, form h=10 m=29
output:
h=8 m=50
